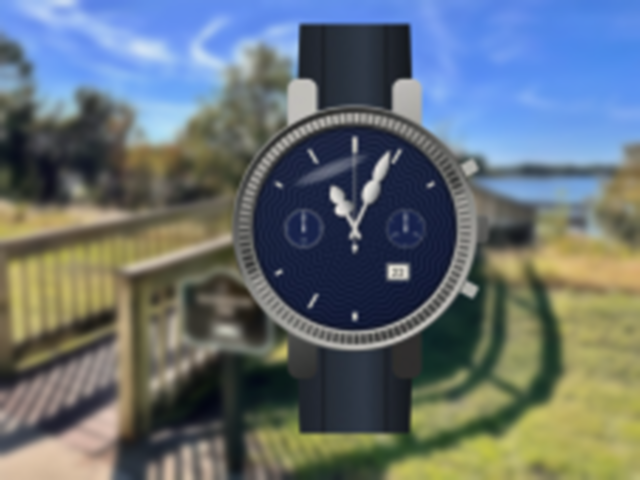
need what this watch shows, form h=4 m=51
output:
h=11 m=4
